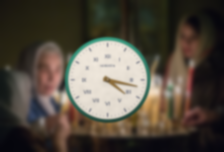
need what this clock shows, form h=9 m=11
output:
h=4 m=17
